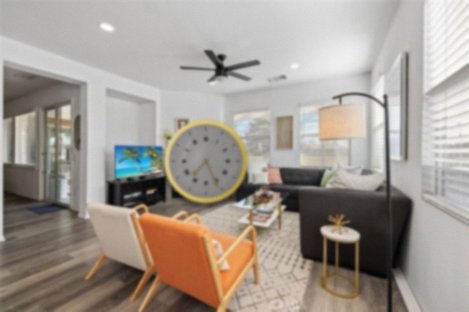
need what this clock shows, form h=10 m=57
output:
h=7 m=26
